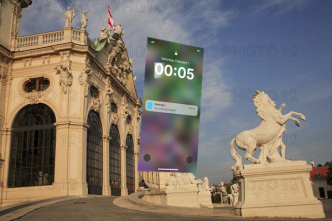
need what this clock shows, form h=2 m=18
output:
h=0 m=5
